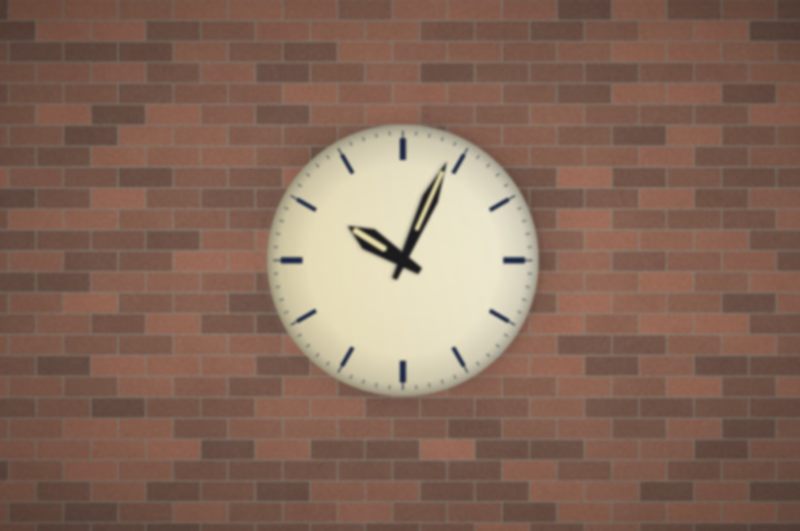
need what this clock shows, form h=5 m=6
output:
h=10 m=4
